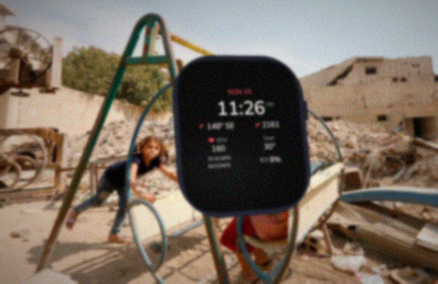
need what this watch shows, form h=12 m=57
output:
h=11 m=26
